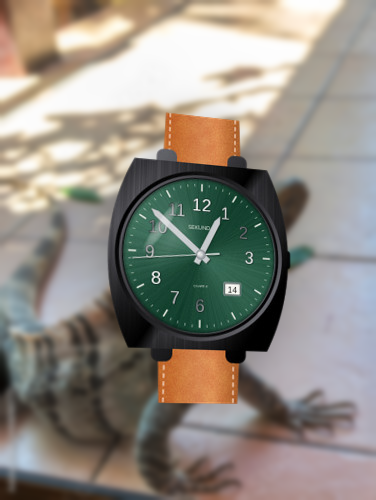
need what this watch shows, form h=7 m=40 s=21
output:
h=12 m=51 s=44
